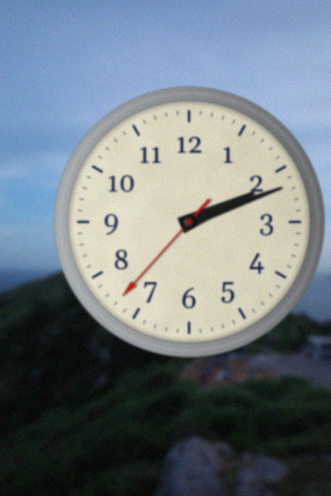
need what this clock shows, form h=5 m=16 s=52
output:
h=2 m=11 s=37
